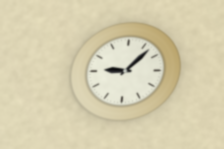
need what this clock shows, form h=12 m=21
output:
h=9 m=7
